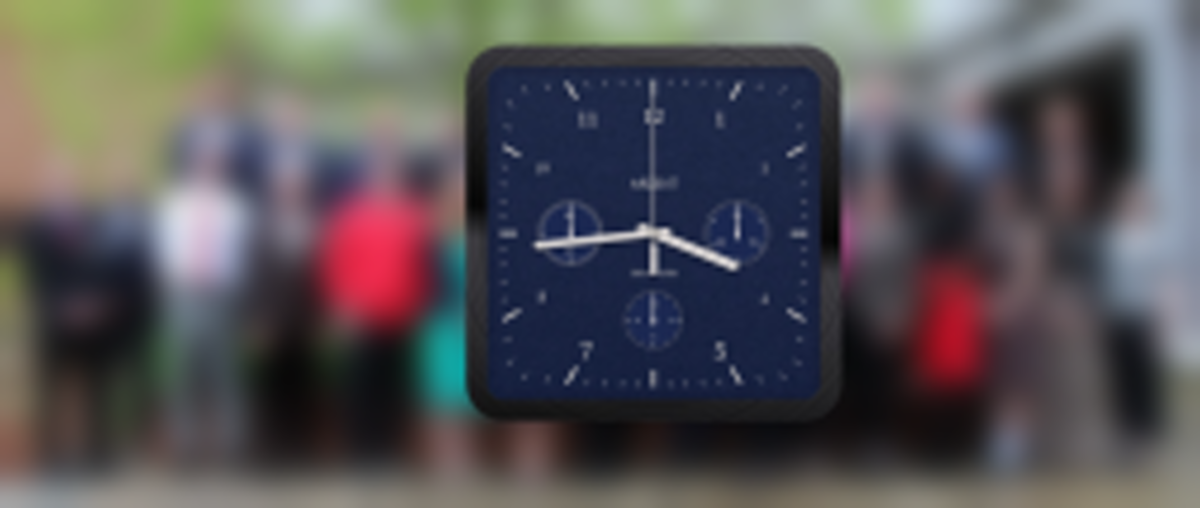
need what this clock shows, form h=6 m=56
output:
h=3 m=44
